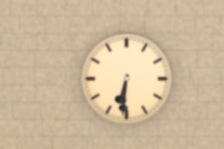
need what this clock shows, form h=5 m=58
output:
h=6 m=31
